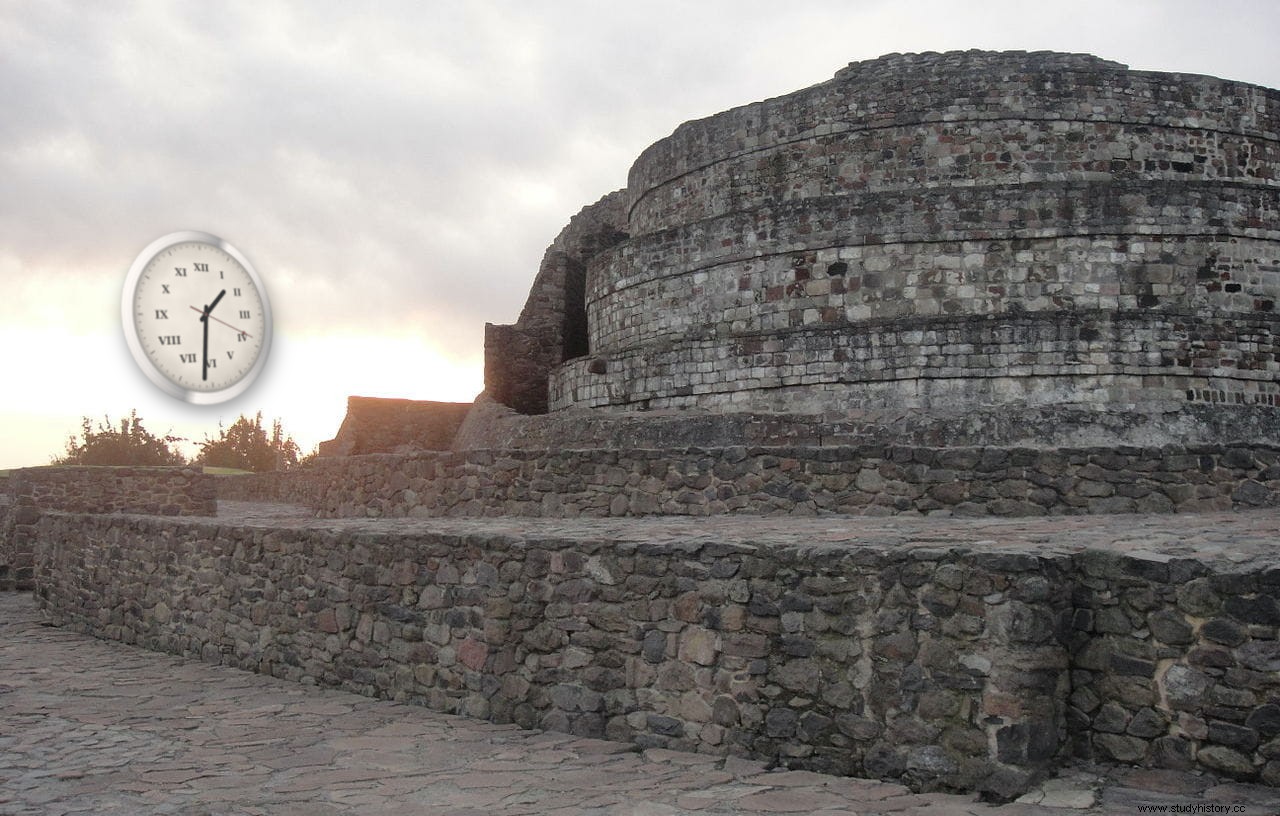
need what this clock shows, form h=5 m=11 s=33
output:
h=1 m=31 s=19
